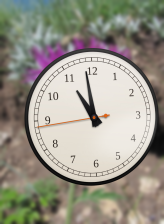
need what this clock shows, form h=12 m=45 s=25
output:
h=10 m=58 s=44
